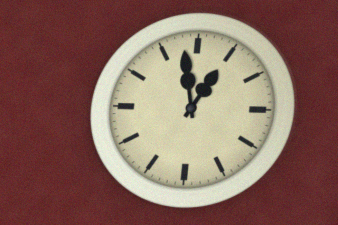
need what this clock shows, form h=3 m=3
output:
h=12 m=58
